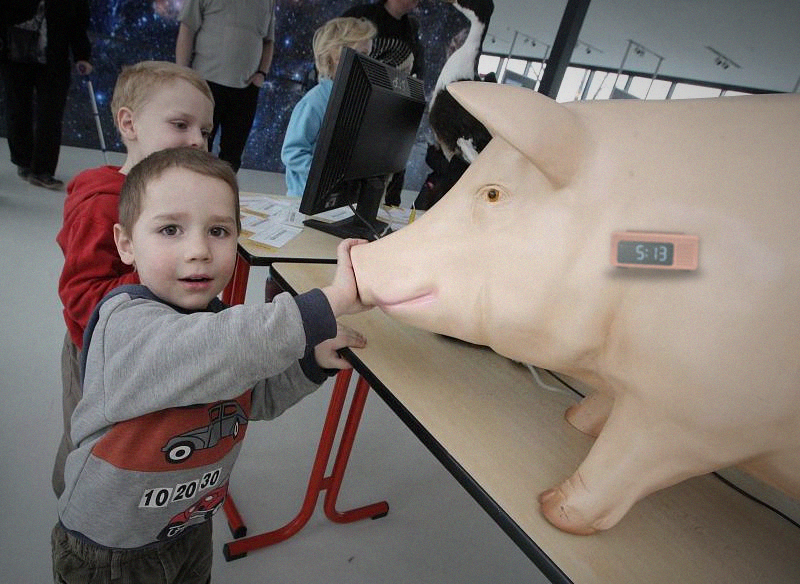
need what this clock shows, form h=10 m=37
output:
h=5 m=13
